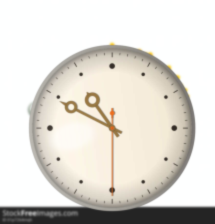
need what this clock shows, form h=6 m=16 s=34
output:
h=10 m=49 s=30
